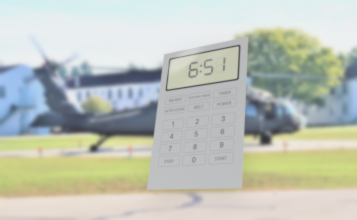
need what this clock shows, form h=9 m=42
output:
h=6 m=51
